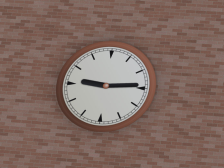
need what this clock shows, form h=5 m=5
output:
h=9 m=14
